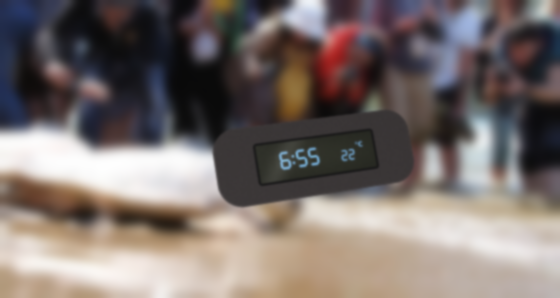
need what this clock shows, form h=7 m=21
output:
h=6 m=55
